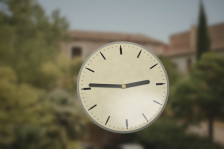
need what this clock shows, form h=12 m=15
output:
h=2 m=46
